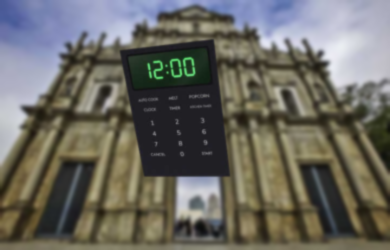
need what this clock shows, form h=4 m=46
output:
h=12 m=0
